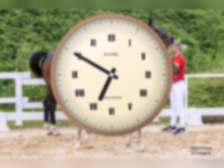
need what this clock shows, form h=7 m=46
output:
h=6 m=50
